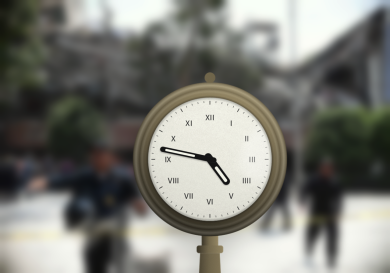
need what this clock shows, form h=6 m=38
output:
h=4 m=47
